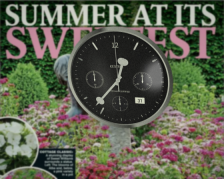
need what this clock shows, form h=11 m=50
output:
h=12 m=37
